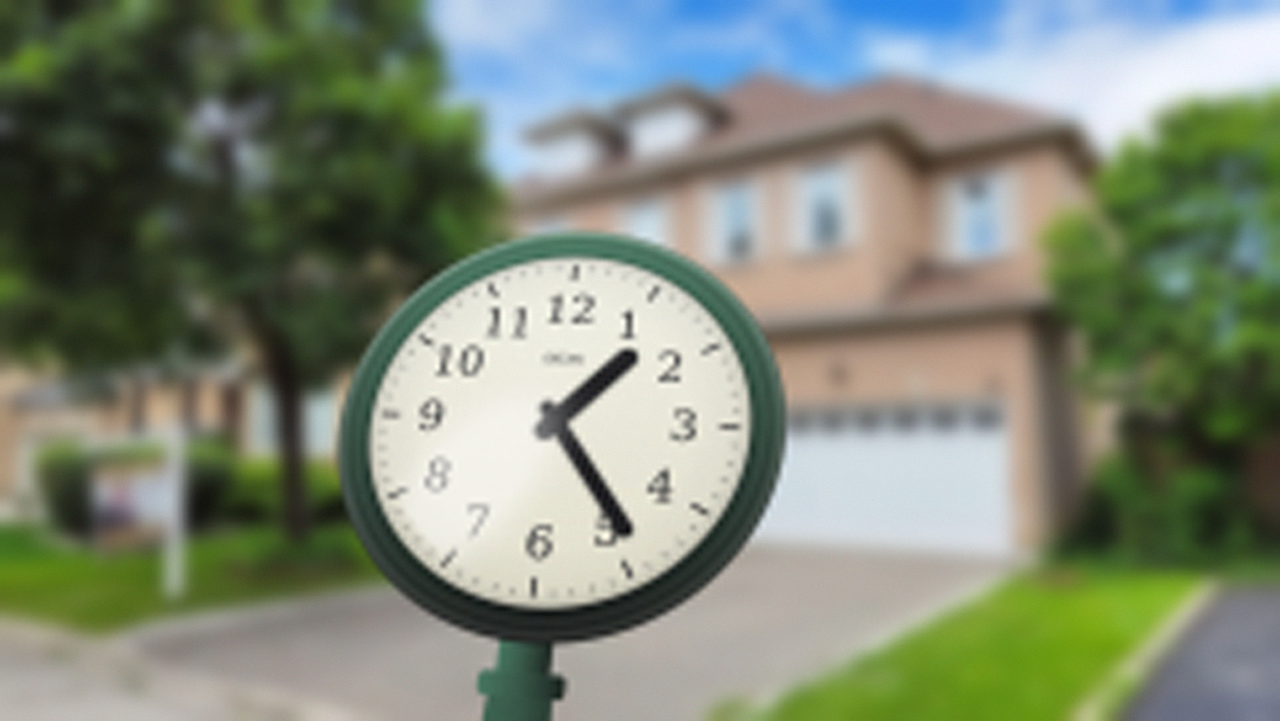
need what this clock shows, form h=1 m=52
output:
h=1 m=24
